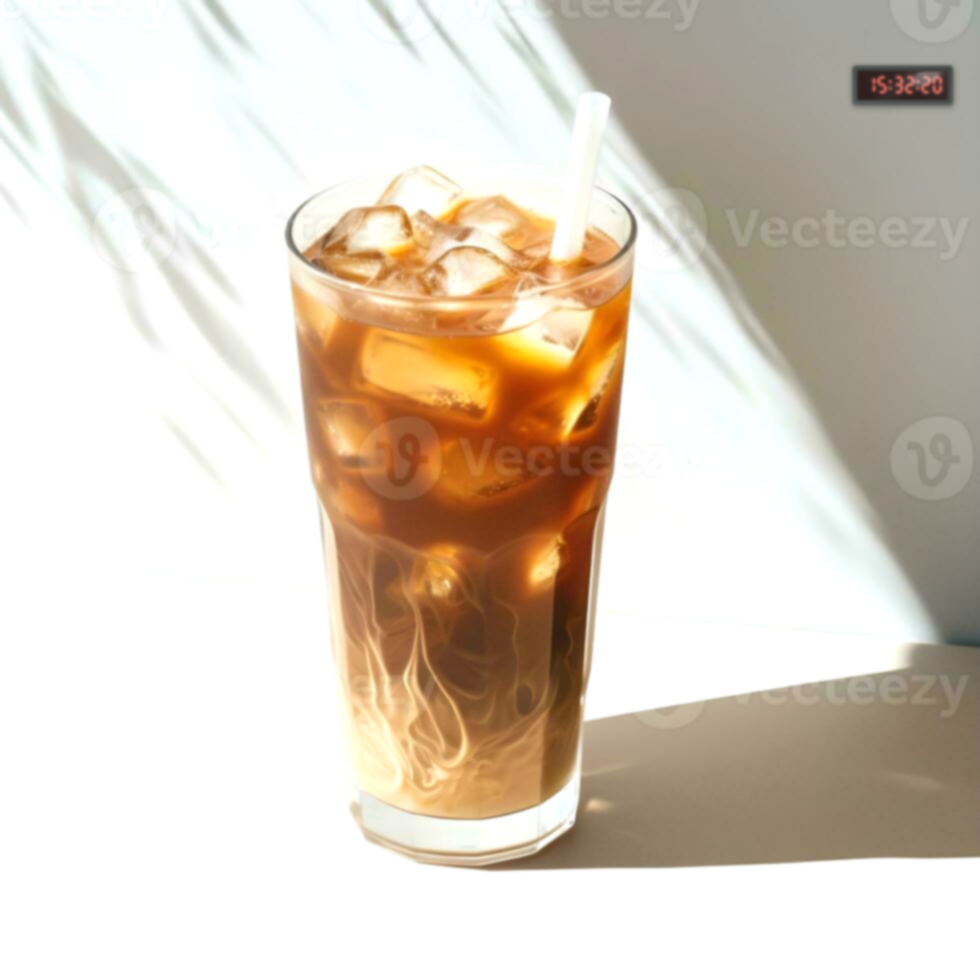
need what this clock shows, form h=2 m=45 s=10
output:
h=15 m=32 s=20
